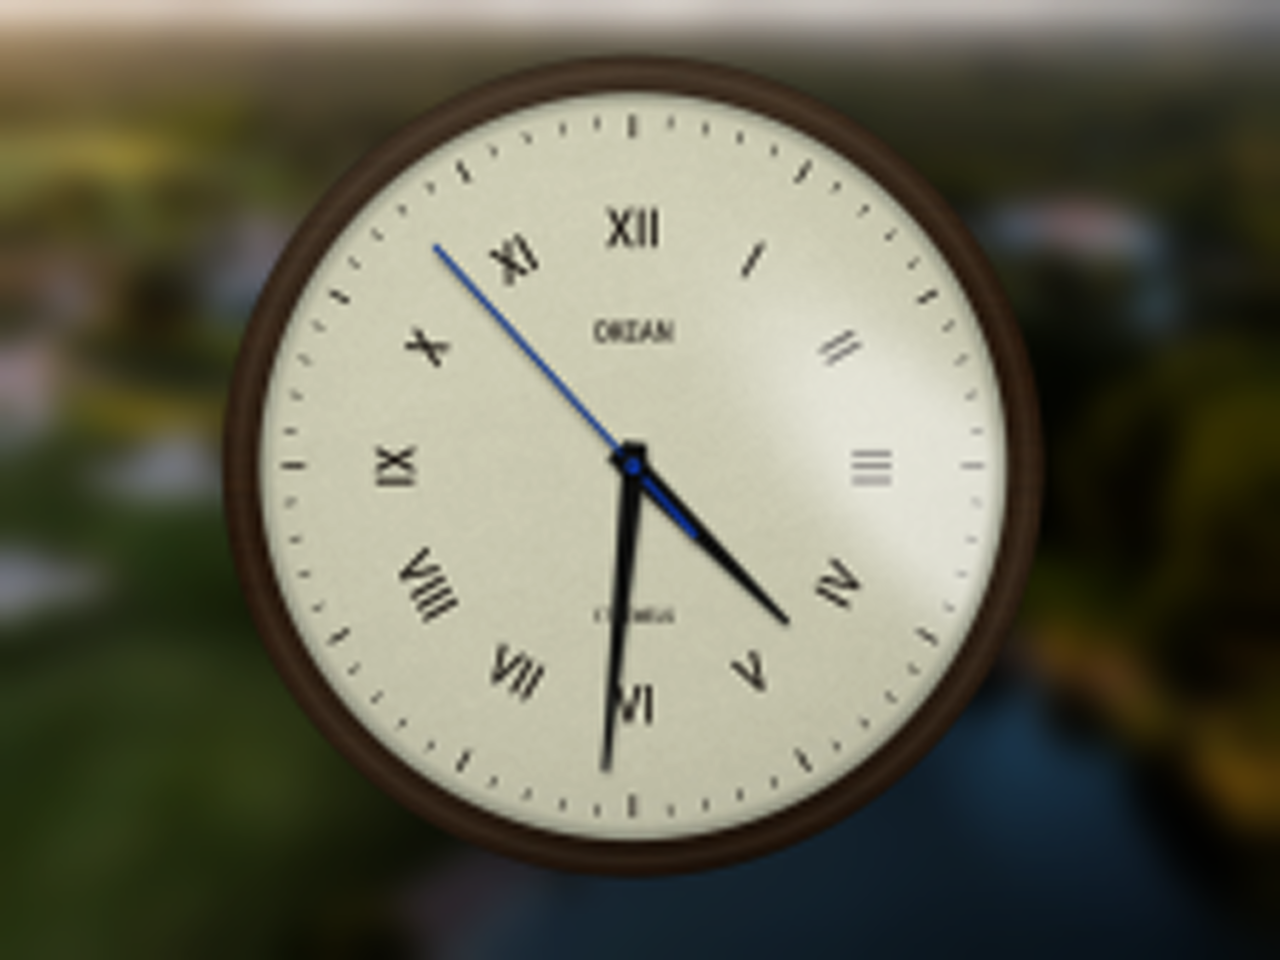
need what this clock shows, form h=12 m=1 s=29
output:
h=4 m=30 s=53
